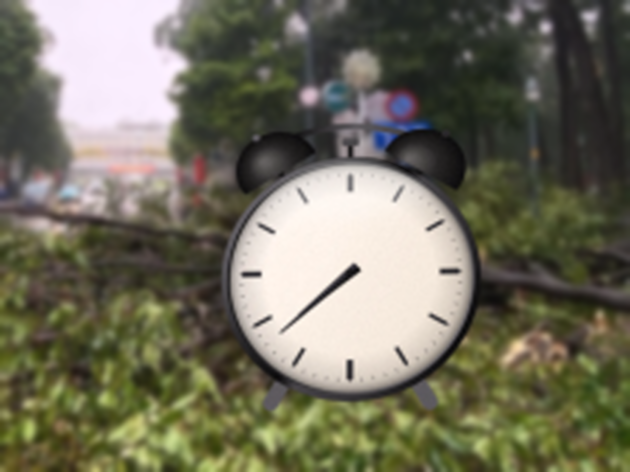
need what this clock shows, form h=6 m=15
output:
h=7 m=38
